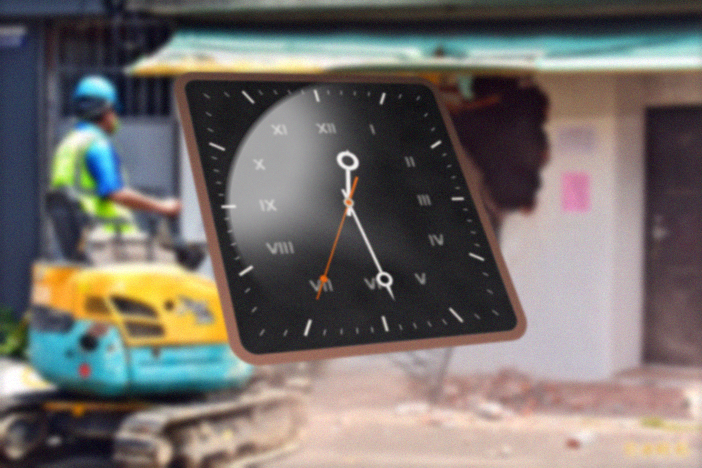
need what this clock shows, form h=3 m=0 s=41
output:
h=12 m=28 s=35
